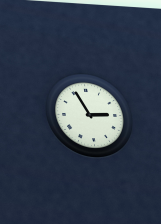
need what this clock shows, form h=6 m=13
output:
h=2 m=56
